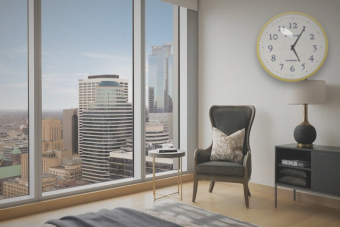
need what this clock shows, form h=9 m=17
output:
h=5 m=5
